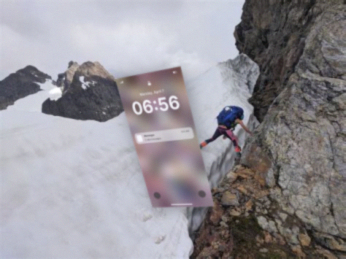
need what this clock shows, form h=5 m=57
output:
h=6 m=56
